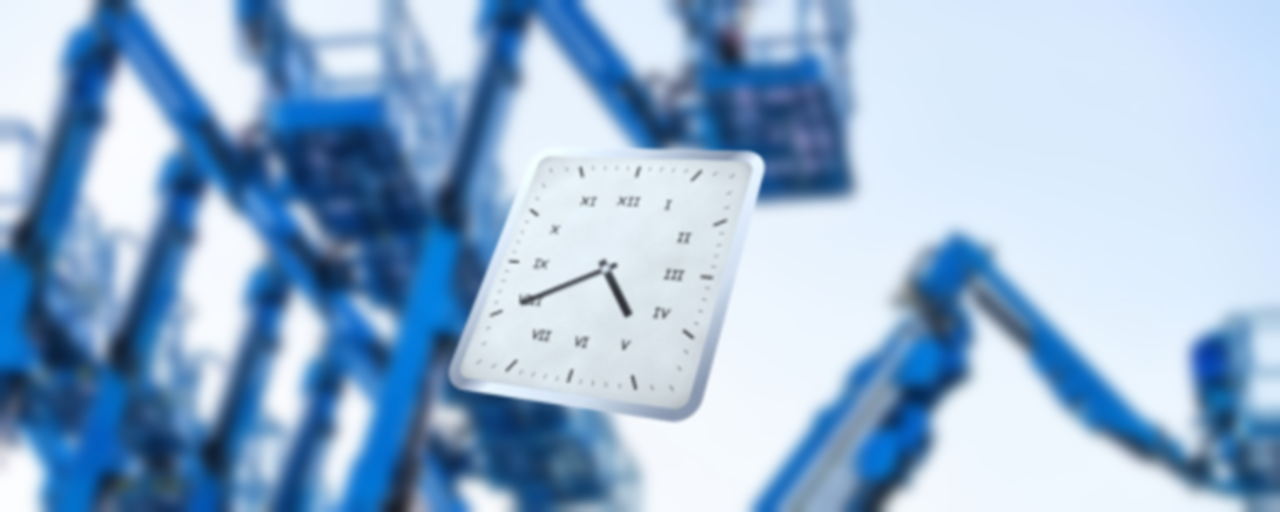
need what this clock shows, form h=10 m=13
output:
h=4 m=40
